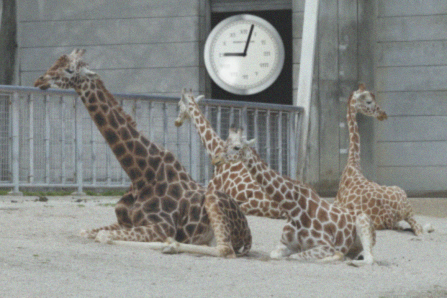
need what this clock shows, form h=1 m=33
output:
h=9 m=3
